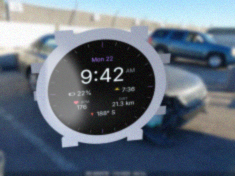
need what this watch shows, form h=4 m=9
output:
h=9 m=42
